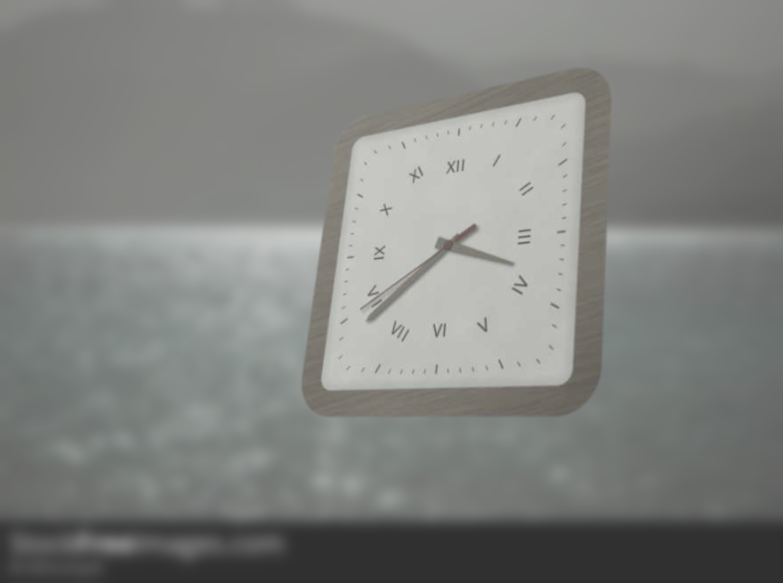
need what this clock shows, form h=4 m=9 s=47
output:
h=3 m=38 s=40
